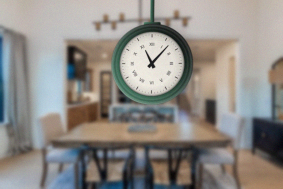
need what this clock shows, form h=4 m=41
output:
h=11 m=7
